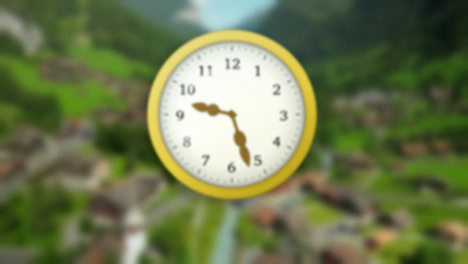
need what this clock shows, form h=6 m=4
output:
h=9 m=27
